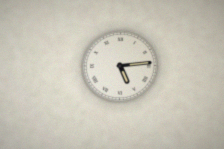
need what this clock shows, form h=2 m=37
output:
h=5 m=14
